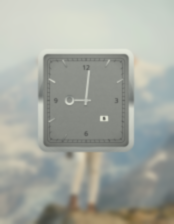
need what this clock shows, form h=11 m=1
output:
h=9 m=1
